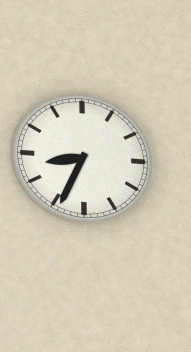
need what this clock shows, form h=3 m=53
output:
h=8 m=34
